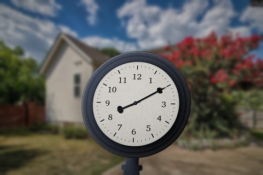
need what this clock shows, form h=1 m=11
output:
h=8 m=10
